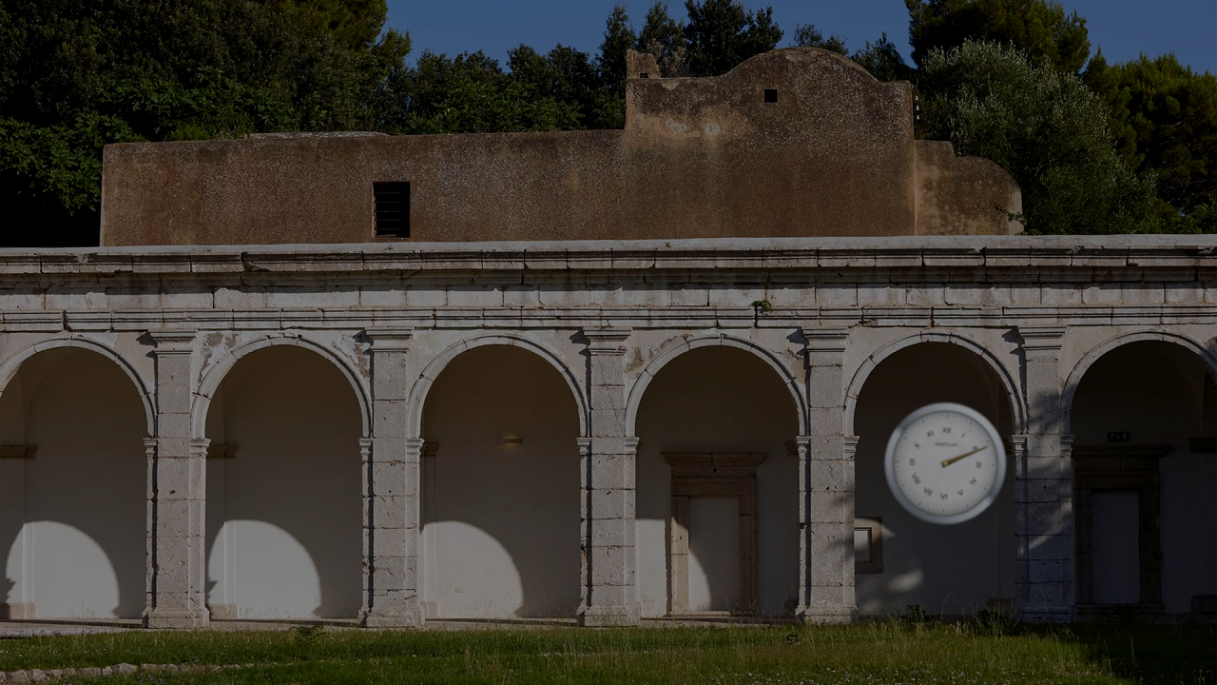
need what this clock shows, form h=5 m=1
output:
h=2 m=11
